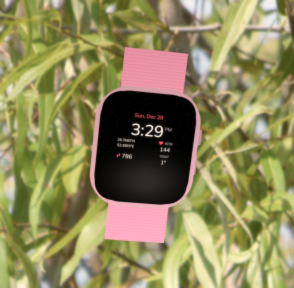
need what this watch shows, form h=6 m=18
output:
h=3 m=29
